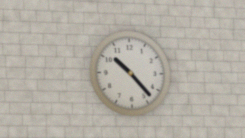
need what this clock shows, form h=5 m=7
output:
h=10 m=23
